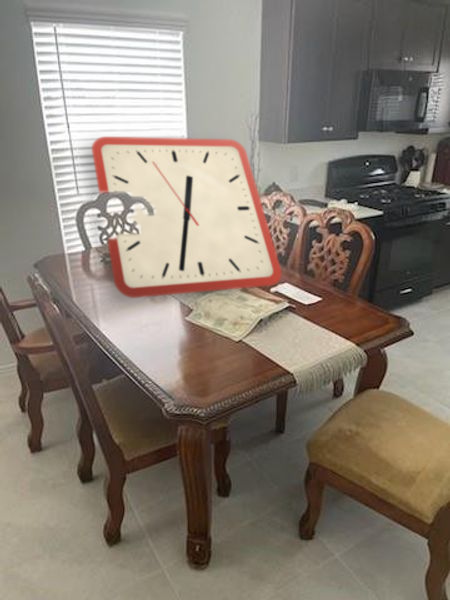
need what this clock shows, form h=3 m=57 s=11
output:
h=12 m=32 s=56
